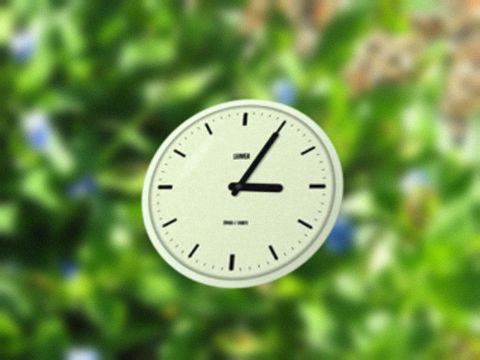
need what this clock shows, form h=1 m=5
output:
h=3 m=5
